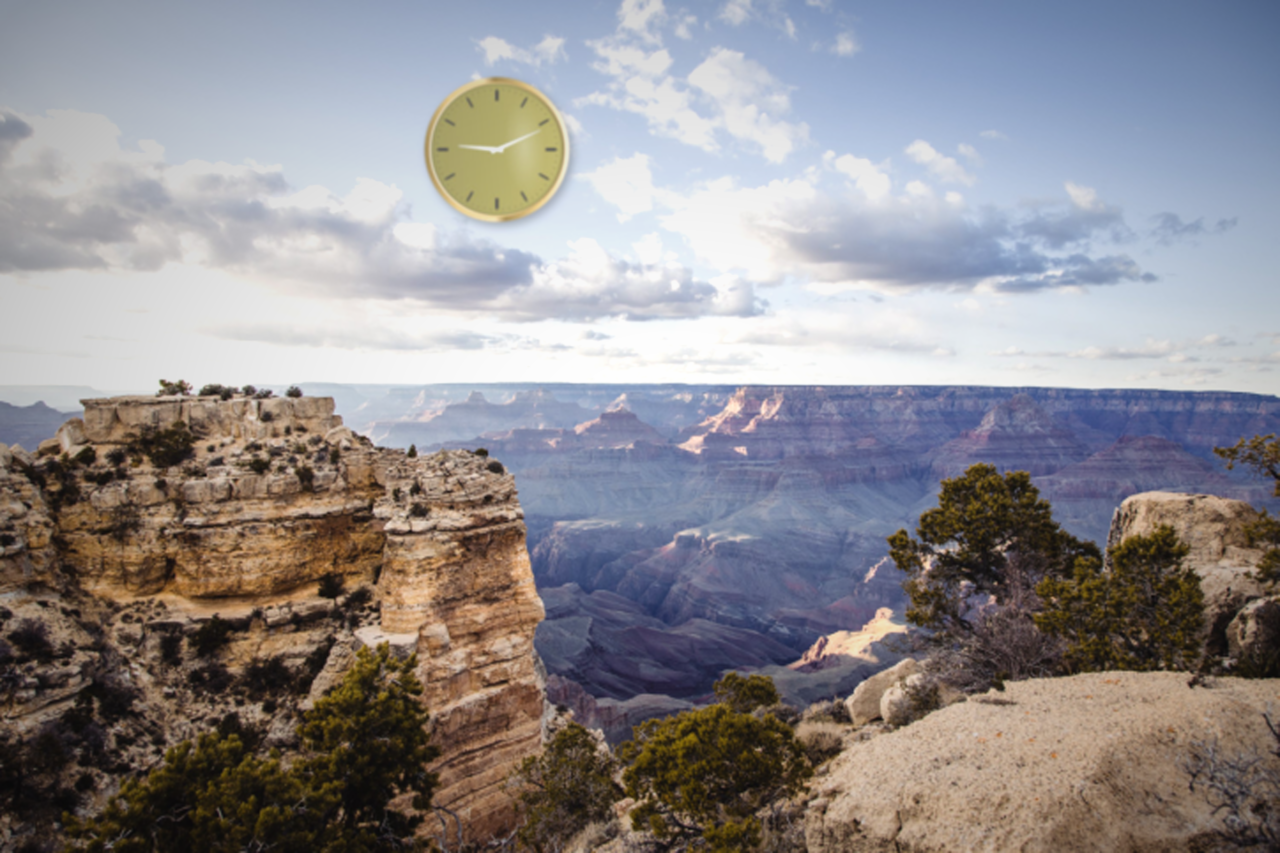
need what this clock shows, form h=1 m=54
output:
h=9 m=11
